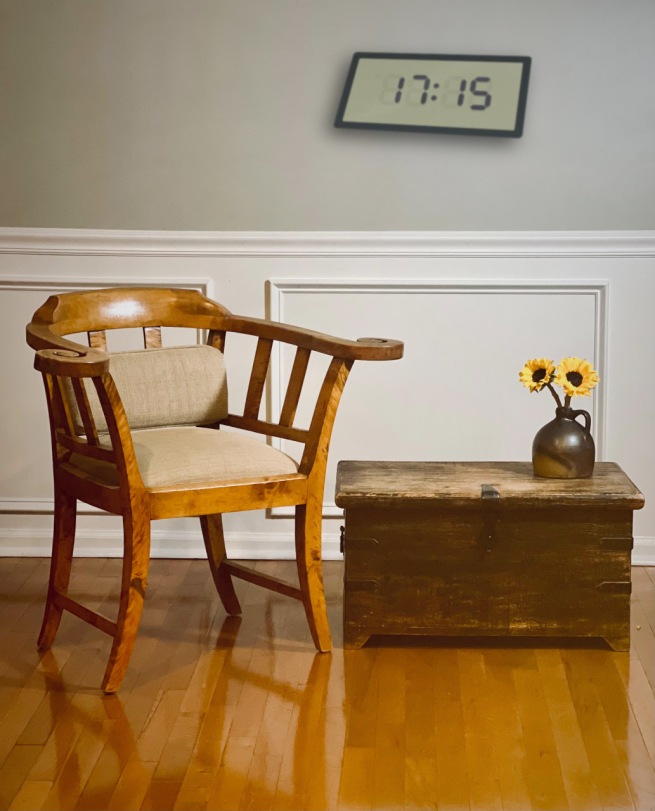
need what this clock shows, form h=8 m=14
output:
h=17 m=15
